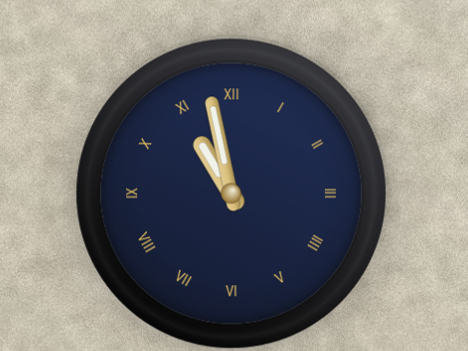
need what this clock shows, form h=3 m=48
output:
h=10 m=58
